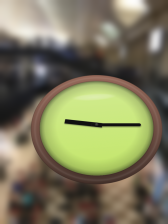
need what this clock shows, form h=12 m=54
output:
h=9 m=15
